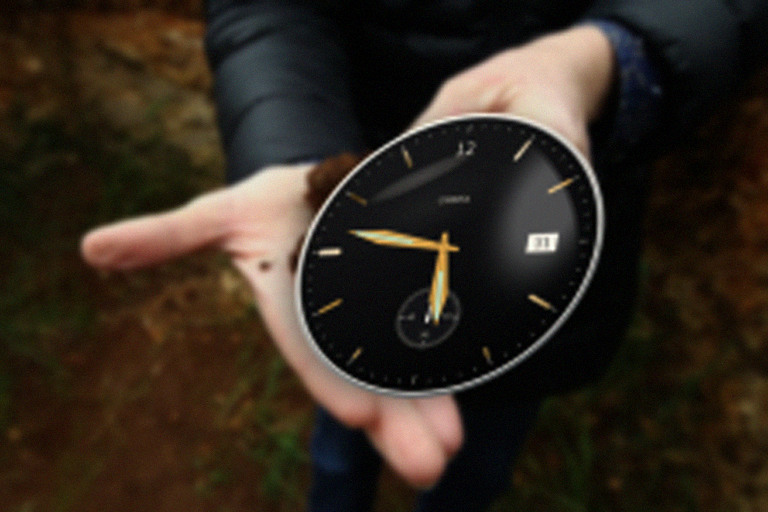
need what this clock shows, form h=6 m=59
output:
h=5 m=47
